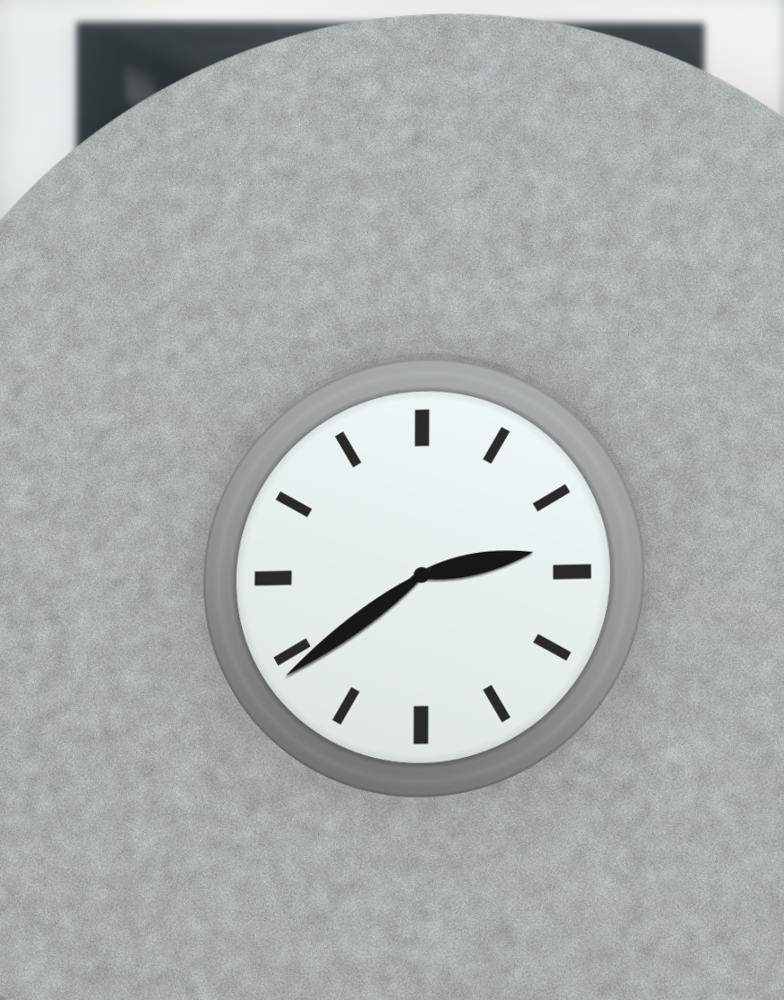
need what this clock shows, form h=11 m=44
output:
h=2 m=39
